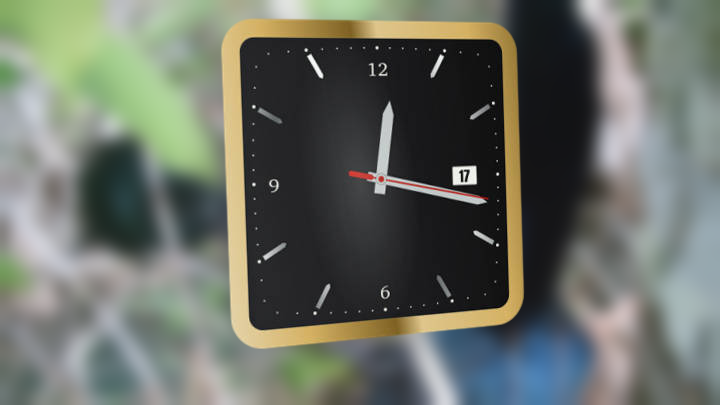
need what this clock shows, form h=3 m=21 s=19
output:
h=12 m=17 s=17
